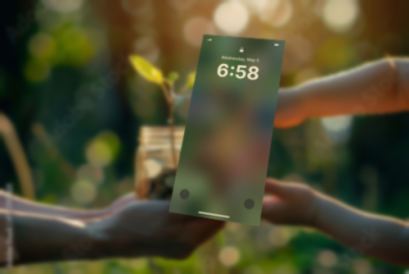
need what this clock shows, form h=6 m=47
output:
h=6 m=58
